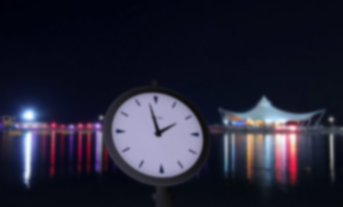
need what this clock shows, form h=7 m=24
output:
h=1 m=58
